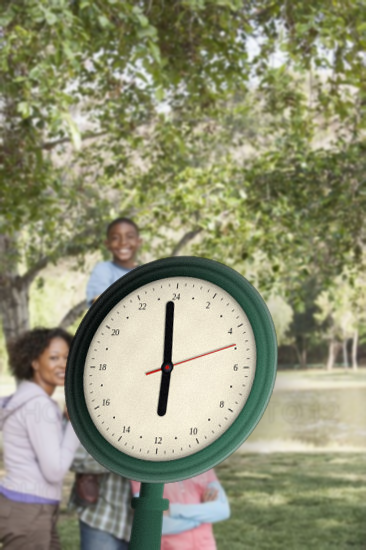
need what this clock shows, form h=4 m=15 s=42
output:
h=11 m=59 s=12
